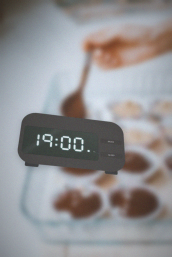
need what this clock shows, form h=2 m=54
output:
h=19 m=0
